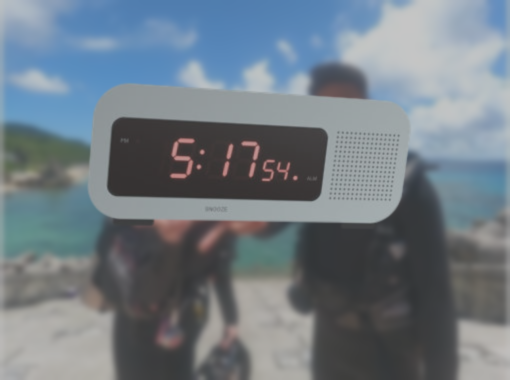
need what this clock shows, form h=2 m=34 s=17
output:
h=5 m=17 s=54
